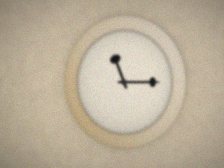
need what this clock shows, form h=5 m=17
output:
h=11 m=15
